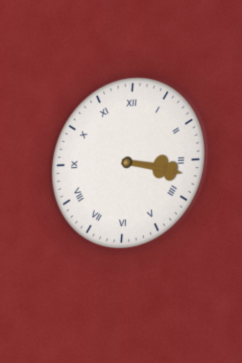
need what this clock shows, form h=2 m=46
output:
h=3 m=17
